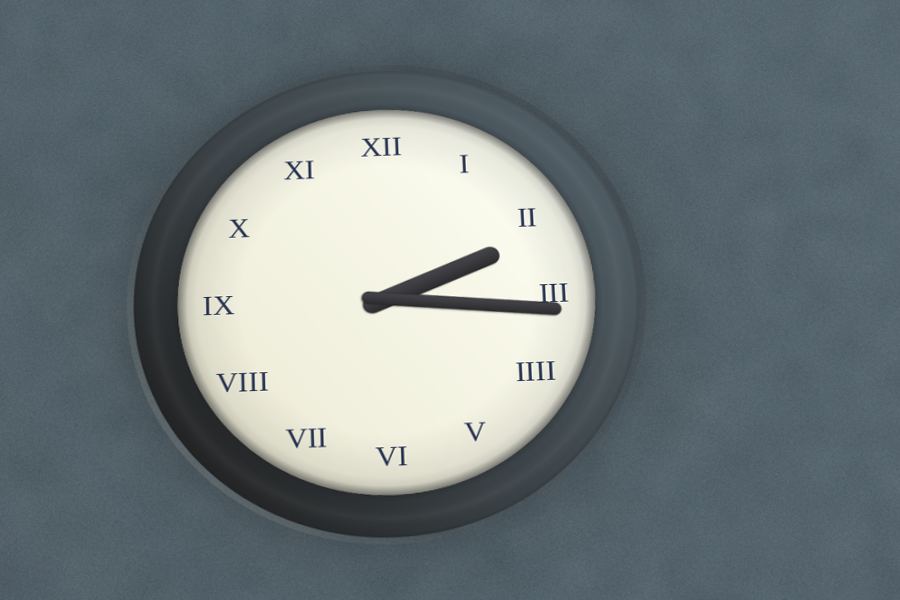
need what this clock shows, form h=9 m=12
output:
h=2 m=16
